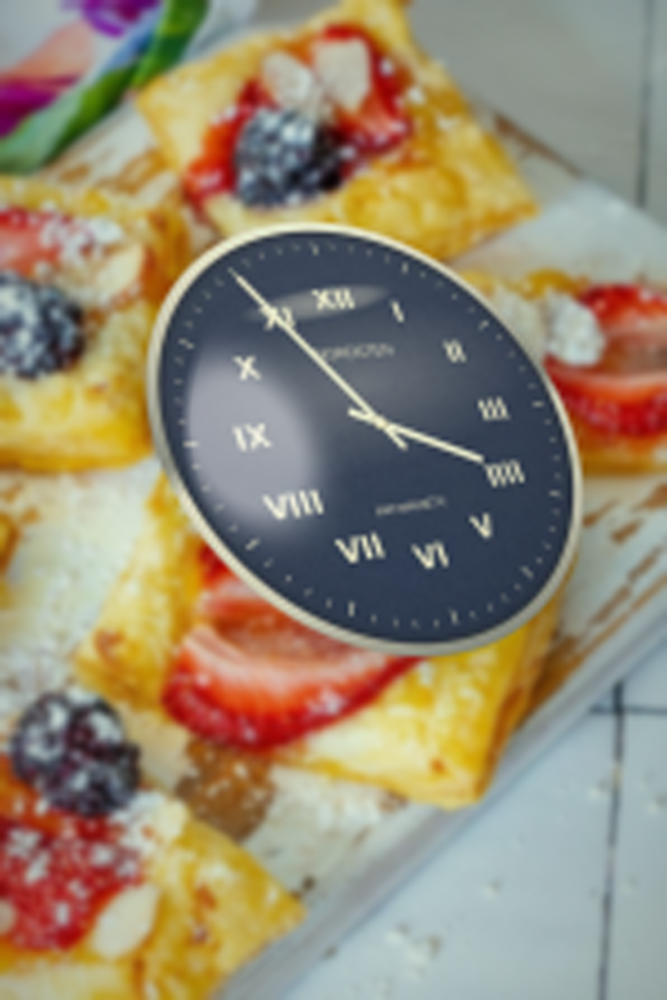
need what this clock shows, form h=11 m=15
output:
h=3 m=55
